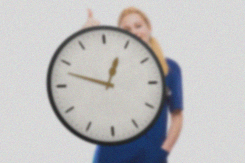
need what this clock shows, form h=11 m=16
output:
h=12 m=48
